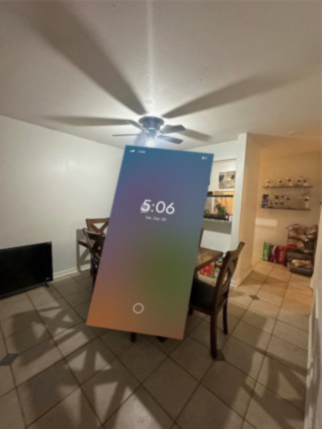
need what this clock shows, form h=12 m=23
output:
h=5 m=6
